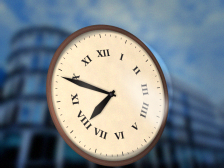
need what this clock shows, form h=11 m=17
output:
h=7 m=49
